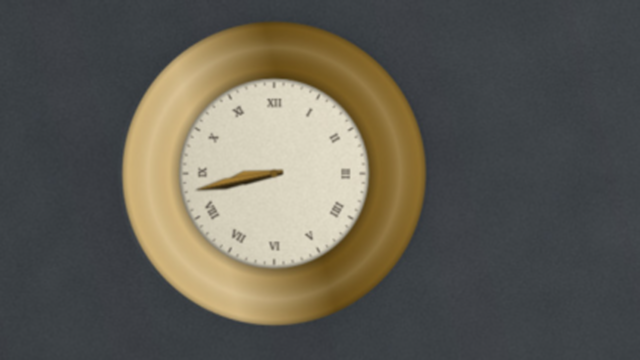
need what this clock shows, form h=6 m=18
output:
h=8 m=43
